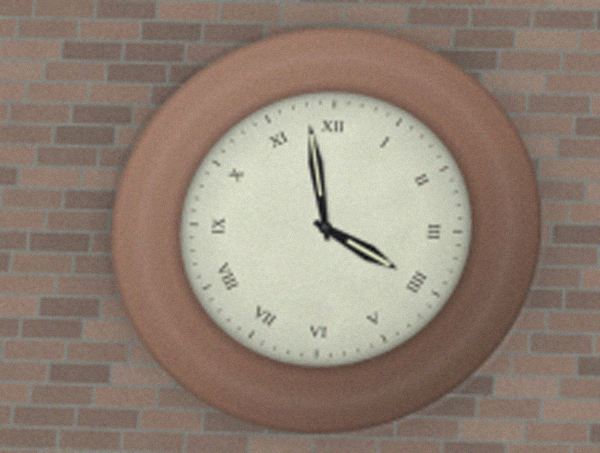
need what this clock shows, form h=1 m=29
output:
h=3 m=58
